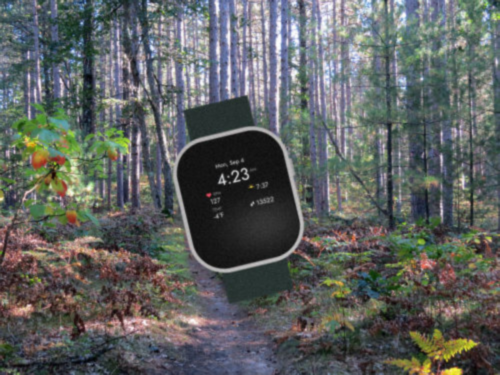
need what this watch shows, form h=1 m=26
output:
h=4 m=23
